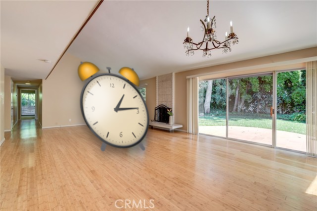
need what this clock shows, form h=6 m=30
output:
h=1 m=14
